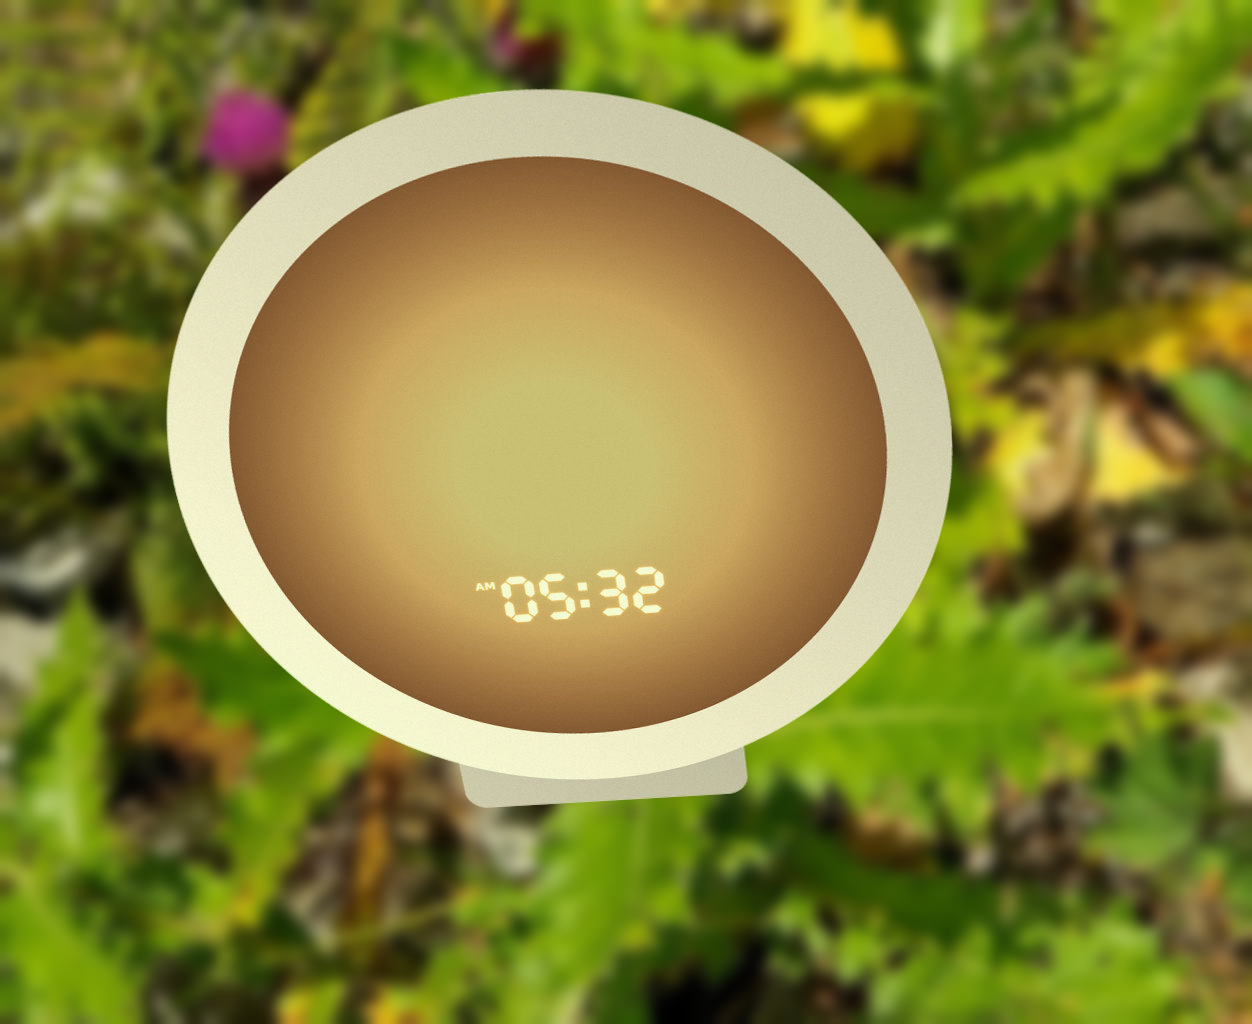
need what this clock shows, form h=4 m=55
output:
h=5 m=32
